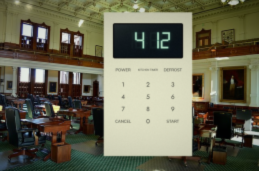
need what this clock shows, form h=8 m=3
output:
h=4 m=12
